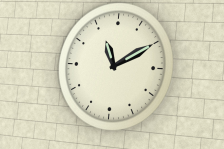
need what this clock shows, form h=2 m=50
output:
h=11 m=10
